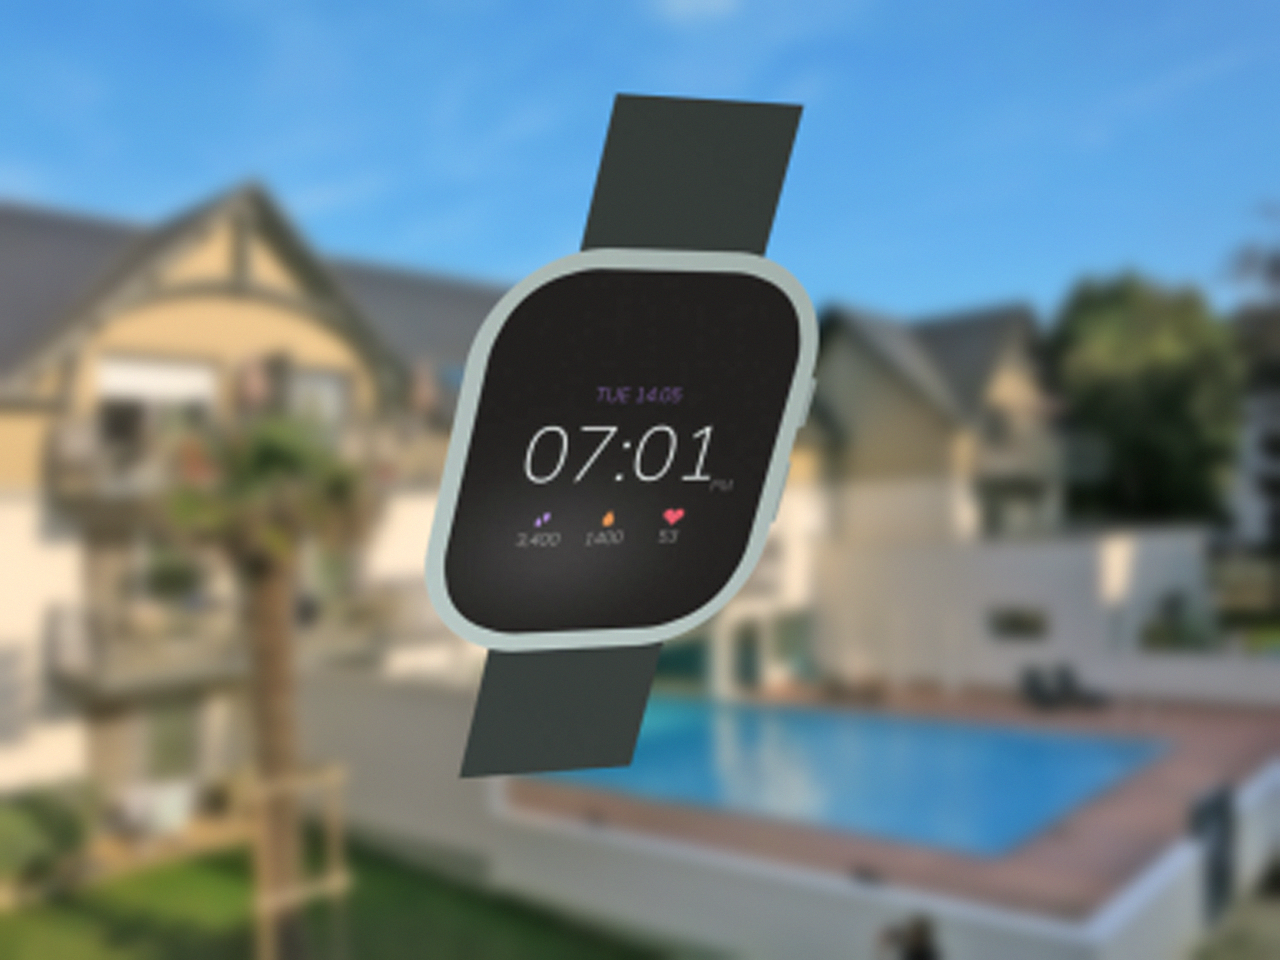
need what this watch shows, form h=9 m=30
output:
h=7 m=1
